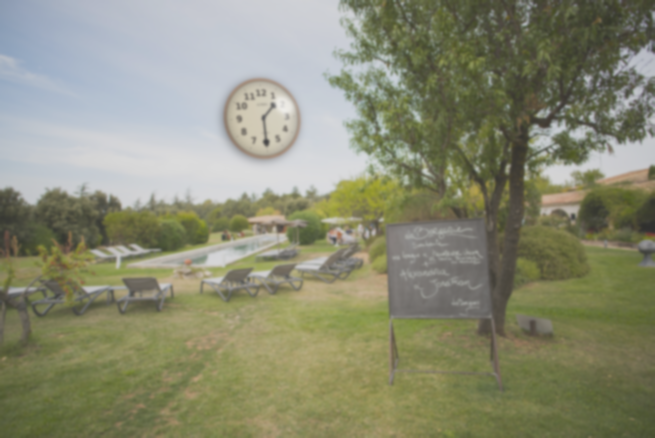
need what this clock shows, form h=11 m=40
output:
h=1 m=30
